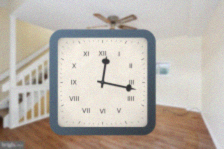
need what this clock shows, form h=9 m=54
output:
h=12 m=17
